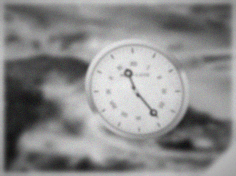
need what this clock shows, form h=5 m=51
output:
h=11 m=24
